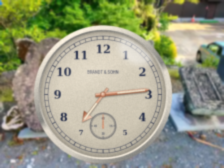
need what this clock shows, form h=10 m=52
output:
h=7 m=14
